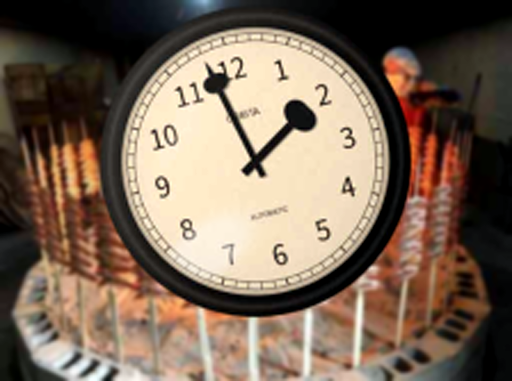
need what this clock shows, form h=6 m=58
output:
h=1 m=58
